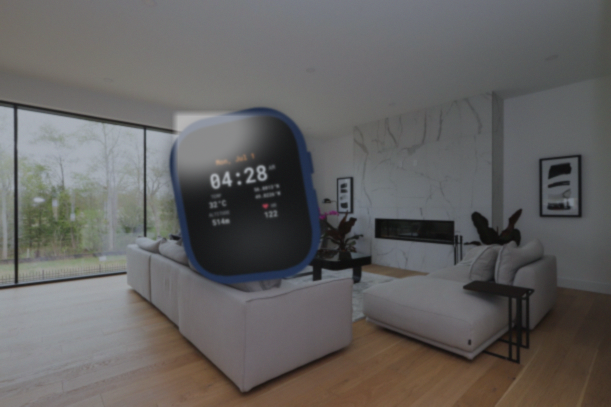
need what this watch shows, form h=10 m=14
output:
h=4 m=28
